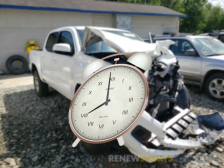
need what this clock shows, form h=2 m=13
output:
h=7 m=59
